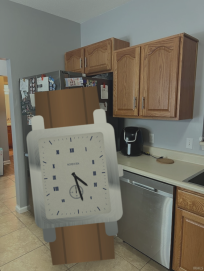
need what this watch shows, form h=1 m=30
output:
h=4 m=28
